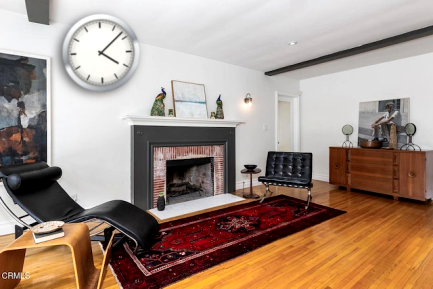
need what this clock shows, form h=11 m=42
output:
h=4 m=8
